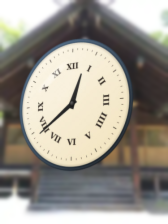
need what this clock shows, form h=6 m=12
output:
h=12 m=39
